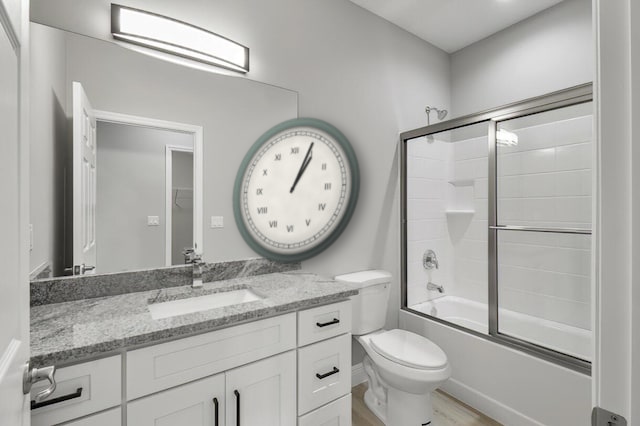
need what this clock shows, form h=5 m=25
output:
h=1 m=4
